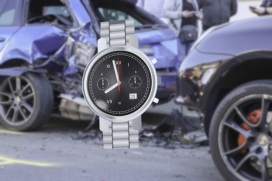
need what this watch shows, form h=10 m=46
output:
h=7 m=58
